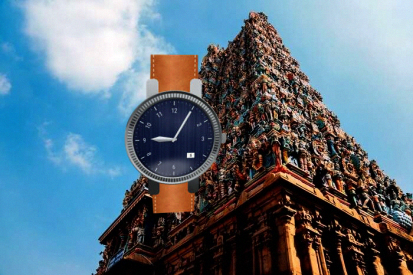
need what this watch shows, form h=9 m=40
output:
h=9 m=5
